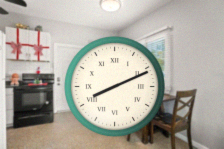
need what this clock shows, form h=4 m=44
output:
h=8 m=11
